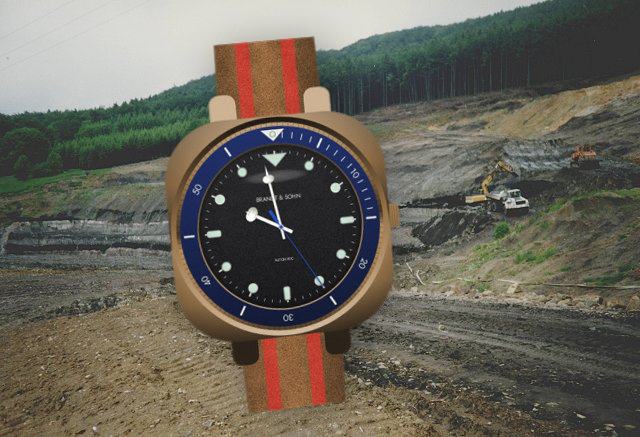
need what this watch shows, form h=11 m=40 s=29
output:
h=9 m=58 s=25
